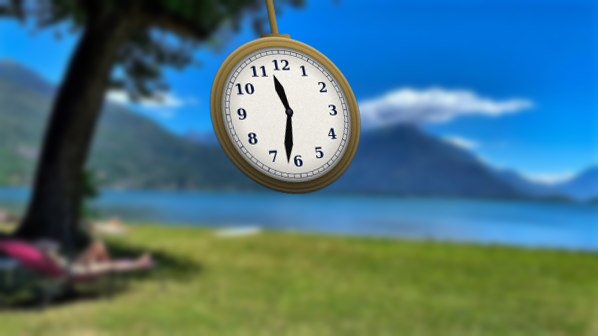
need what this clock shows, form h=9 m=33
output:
h=11 m=32
